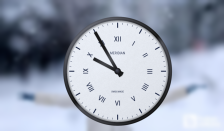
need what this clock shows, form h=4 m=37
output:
h=9 m=55
